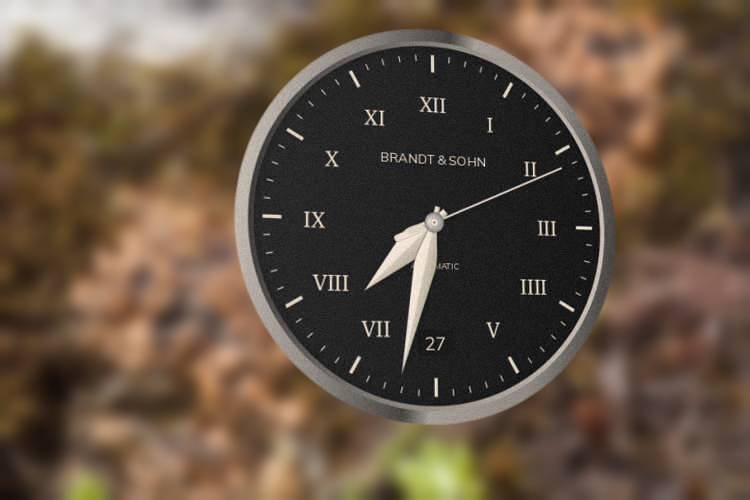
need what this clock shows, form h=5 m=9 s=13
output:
h=7 m=32 s=11
